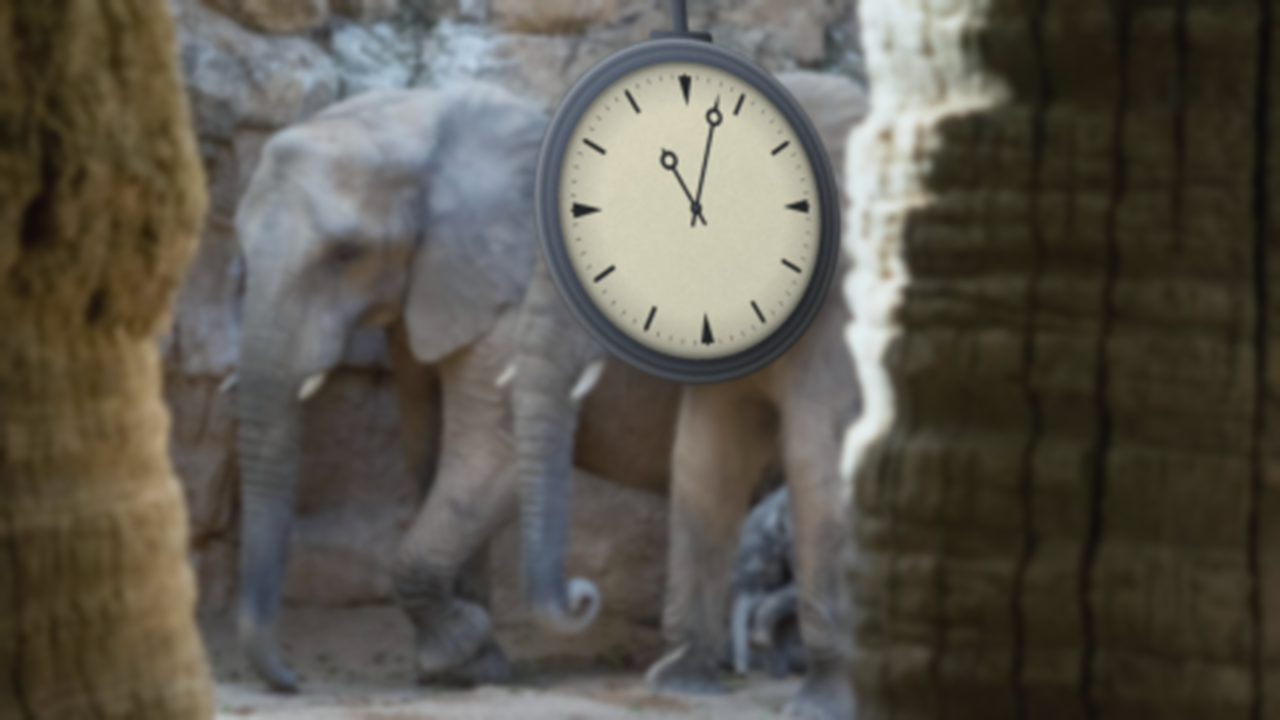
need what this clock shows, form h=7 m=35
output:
h=11 m=3
